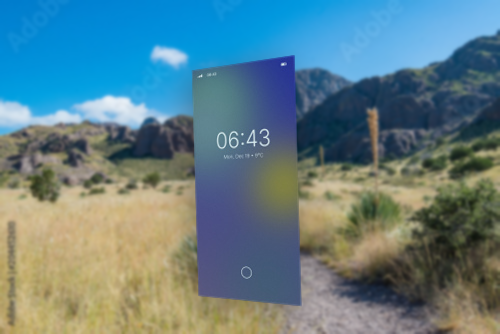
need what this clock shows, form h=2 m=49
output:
h=6 m=43
